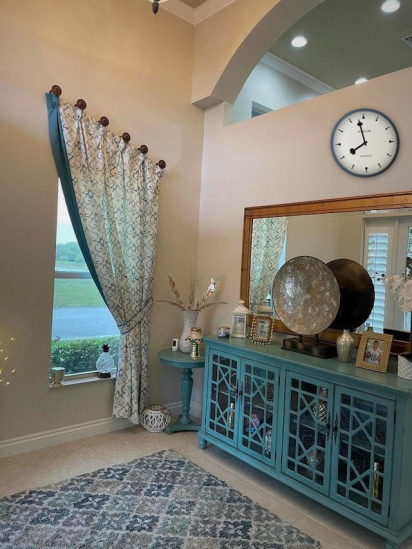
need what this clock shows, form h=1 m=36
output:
h=7 m=58
